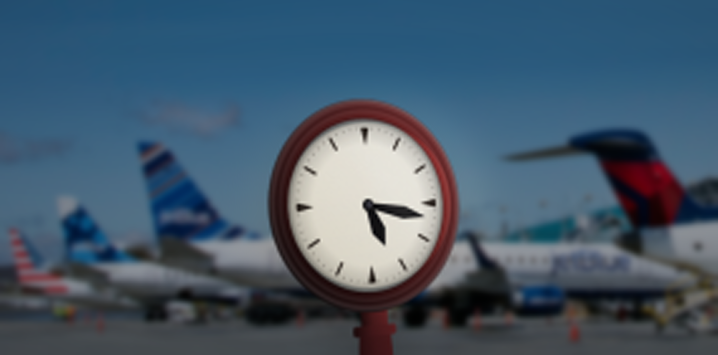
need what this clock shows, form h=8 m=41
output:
h=5 m=17
